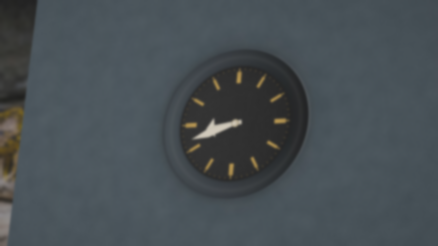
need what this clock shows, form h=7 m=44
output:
h=8 m=42
